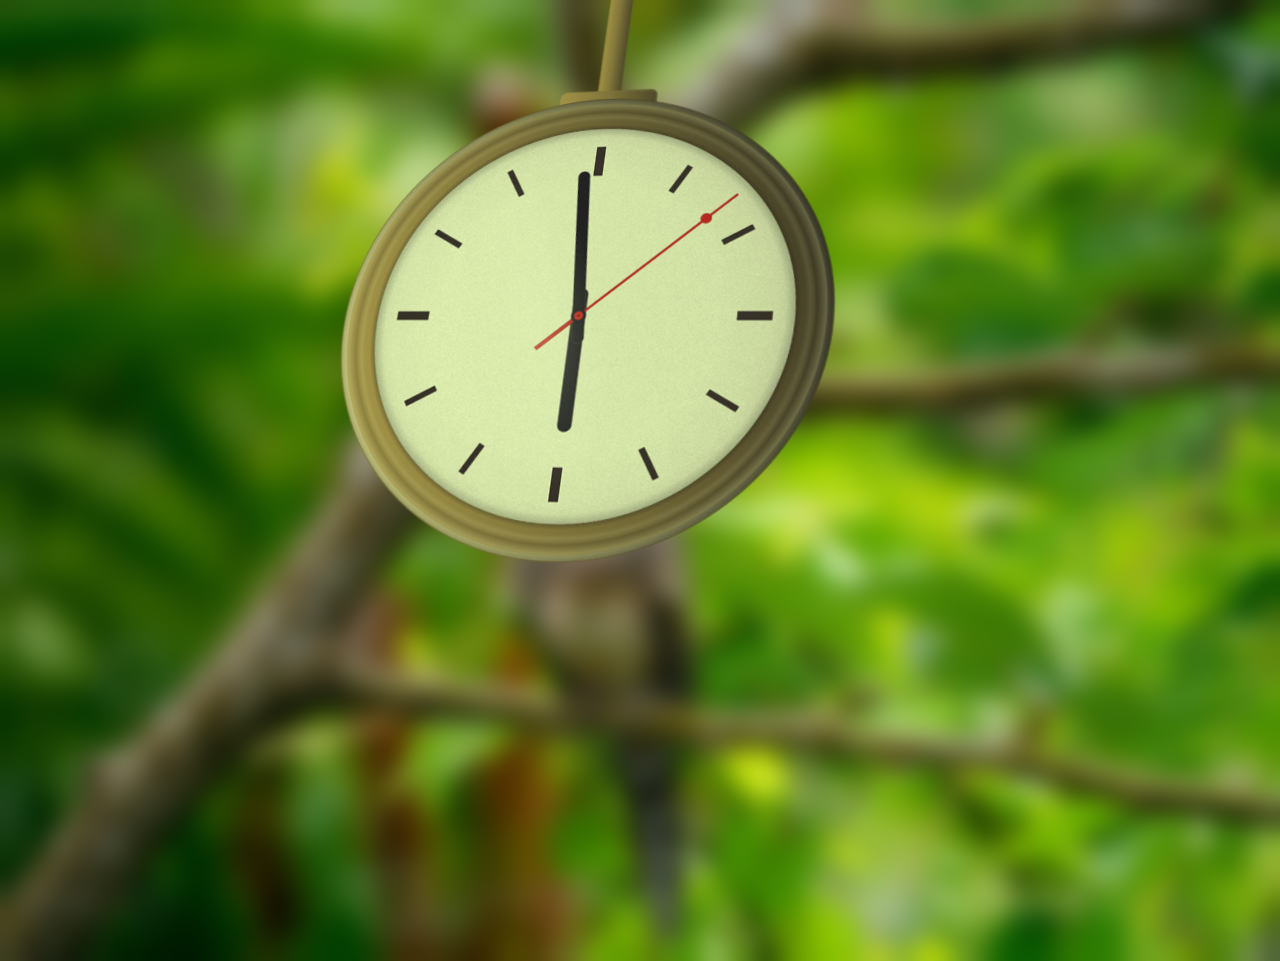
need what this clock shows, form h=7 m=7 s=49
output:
h=5 m=59 s=8
